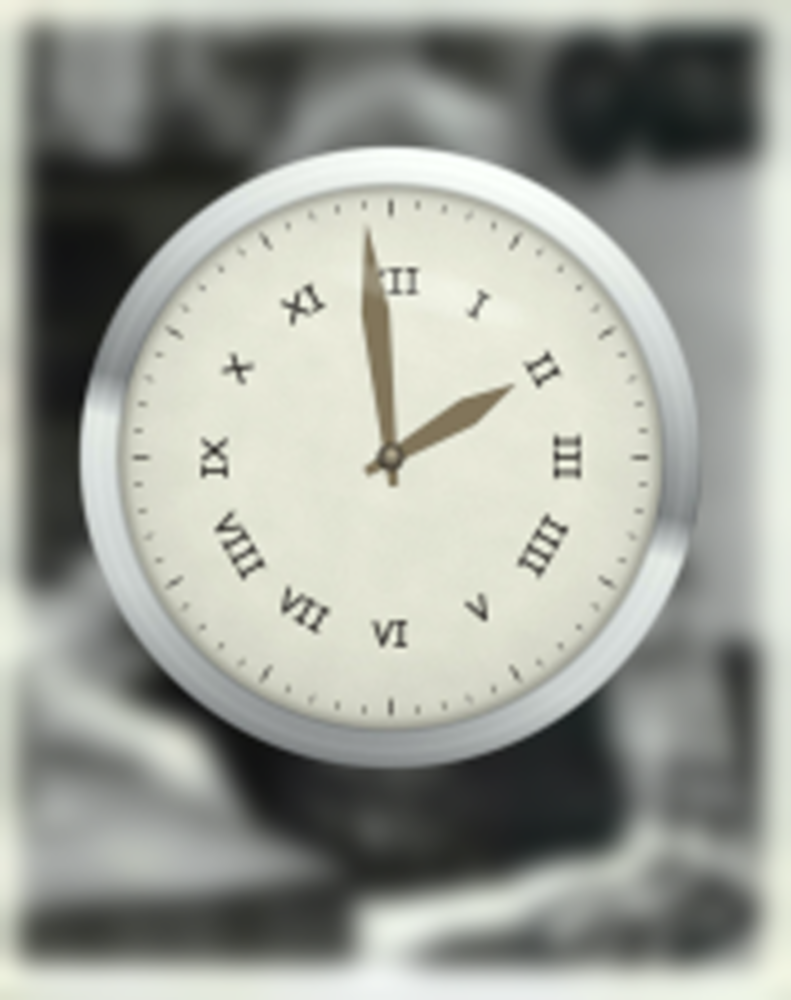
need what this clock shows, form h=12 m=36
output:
h=1 m=59
